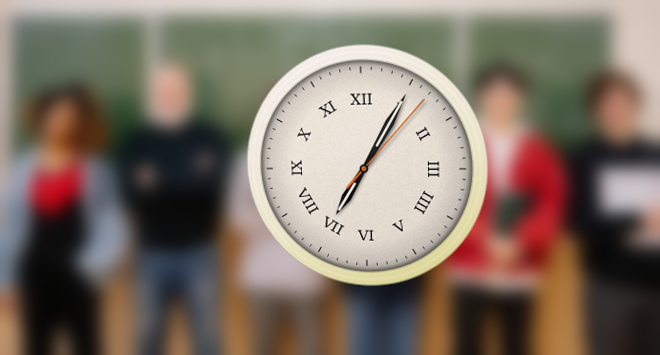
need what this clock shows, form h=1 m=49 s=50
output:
h=7 m=5 s=7
